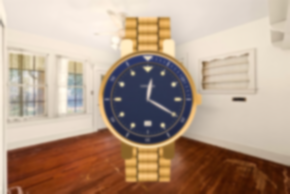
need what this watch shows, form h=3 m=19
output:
h=12 m=20
